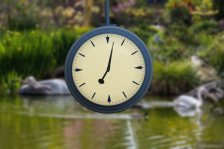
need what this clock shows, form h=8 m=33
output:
h=7 m=2
